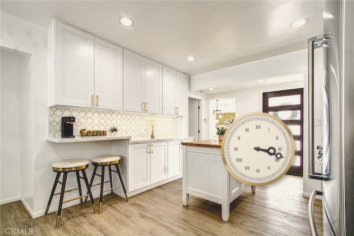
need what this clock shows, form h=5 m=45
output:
h=3 m=18
